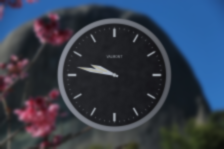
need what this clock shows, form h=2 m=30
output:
h=9 m=47
